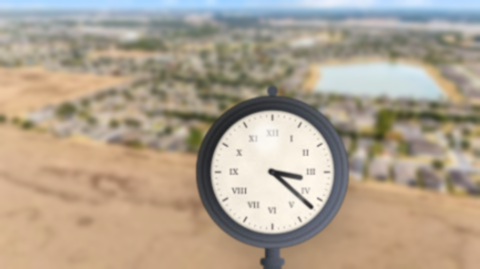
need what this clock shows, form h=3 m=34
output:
h=3 m=22
